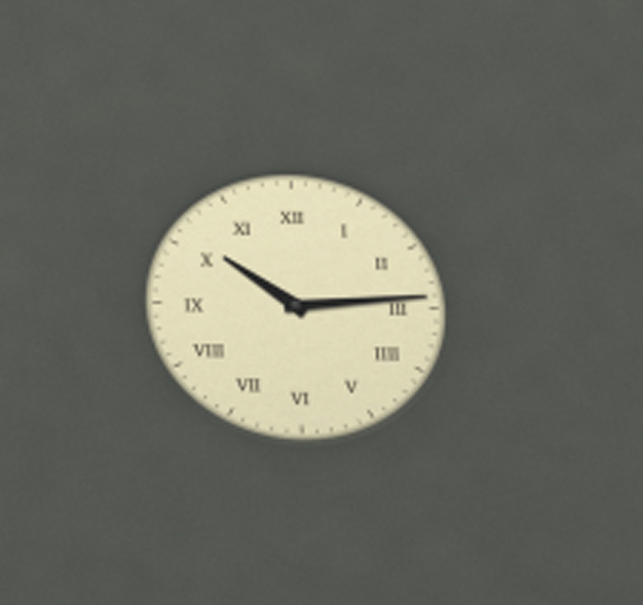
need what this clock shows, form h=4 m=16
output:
h=10 m=14
